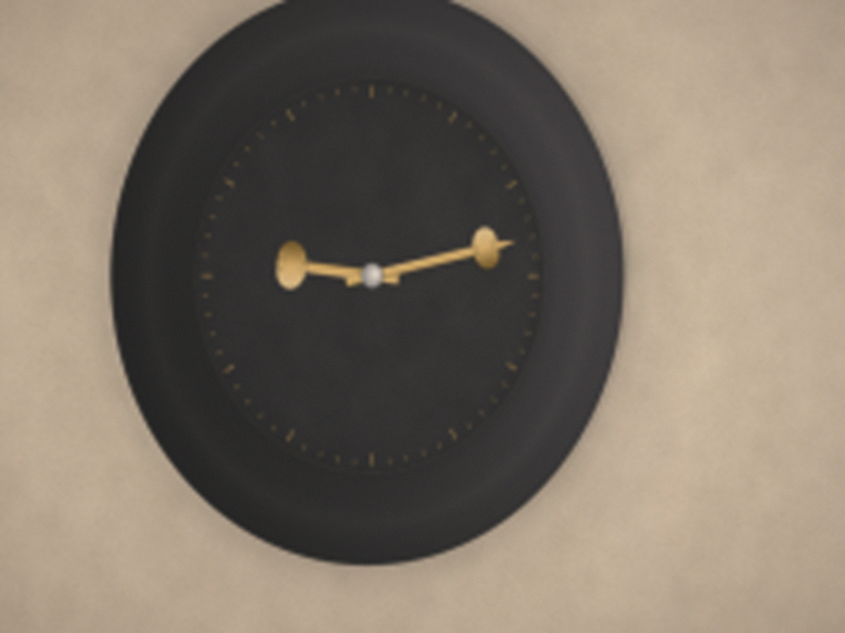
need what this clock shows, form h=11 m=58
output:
h=9 m=13
